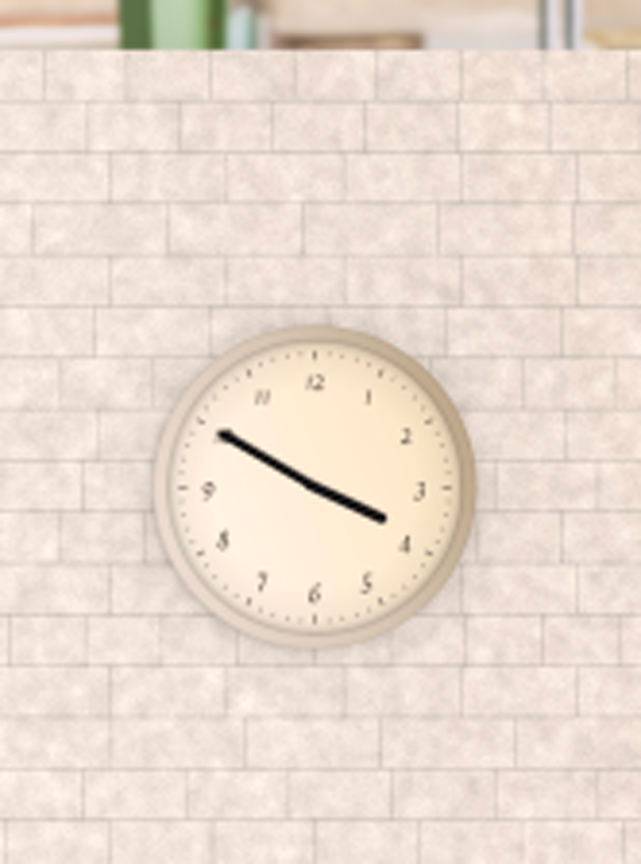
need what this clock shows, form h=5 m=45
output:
h=3 m=50
